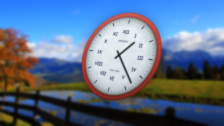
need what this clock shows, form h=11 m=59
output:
h=1 m=23
